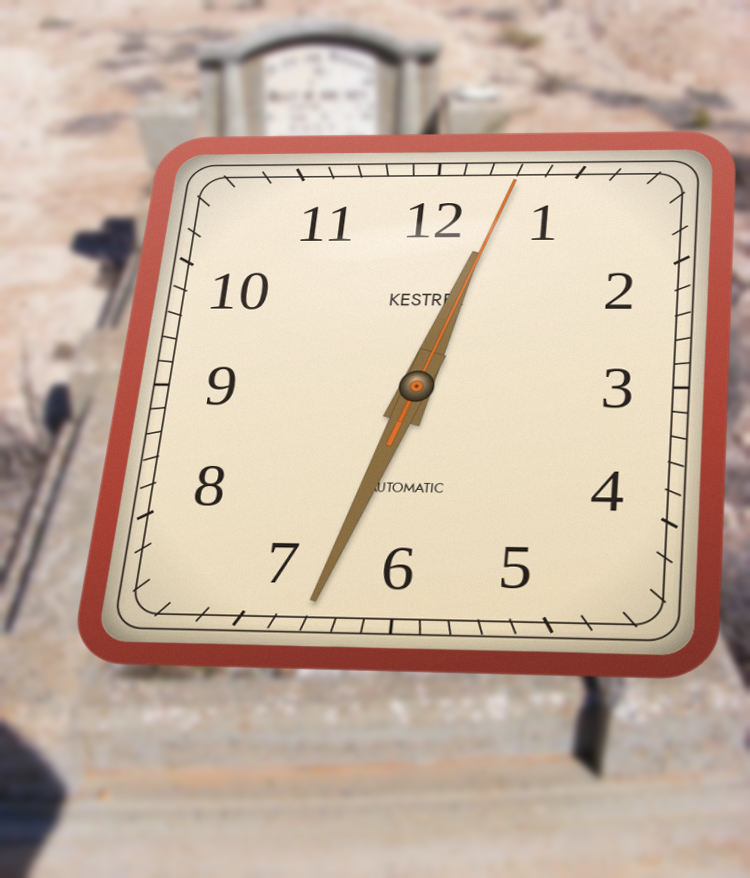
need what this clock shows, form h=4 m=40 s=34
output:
h=12 m=33 s=3
